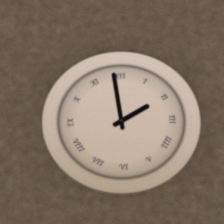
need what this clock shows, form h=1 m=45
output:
h=1 m=59
